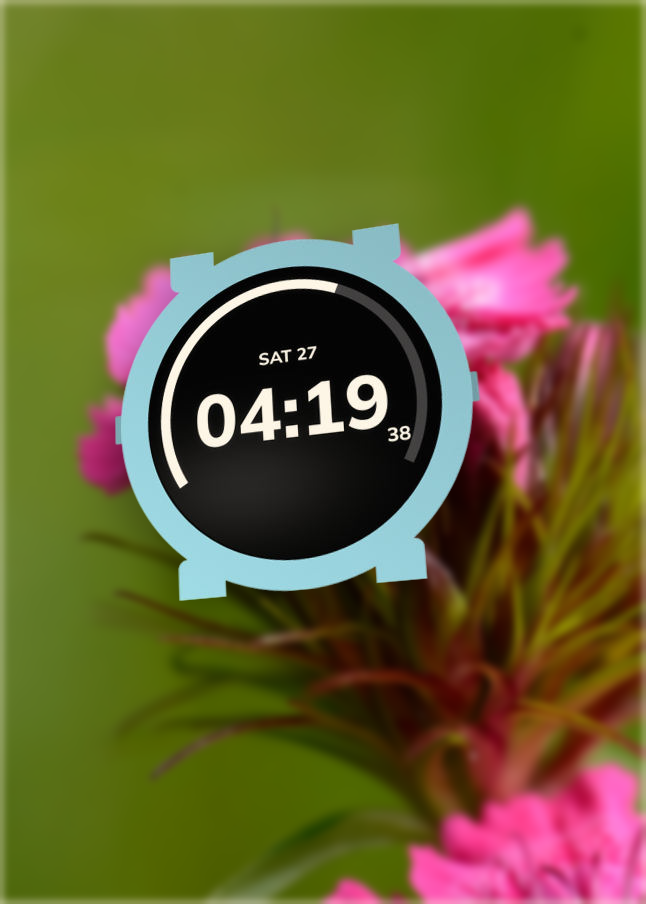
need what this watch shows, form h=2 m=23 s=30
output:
h=4 m=19 s=38
